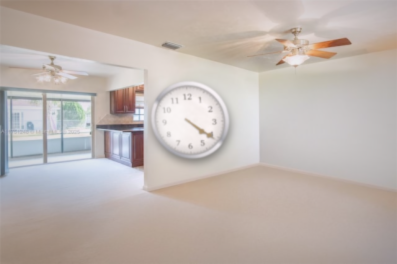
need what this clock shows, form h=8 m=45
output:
h=4 m=21
